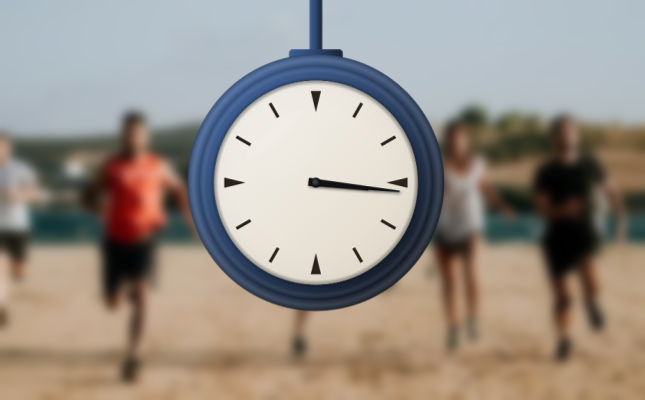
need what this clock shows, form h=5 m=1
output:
h=3 m=16
